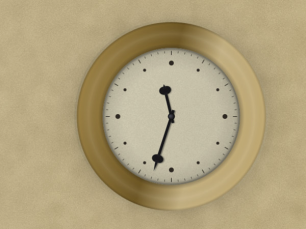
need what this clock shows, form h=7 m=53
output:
h=11 m=33
